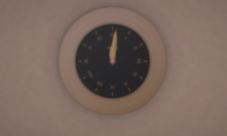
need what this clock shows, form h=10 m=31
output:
h=12 m=1
